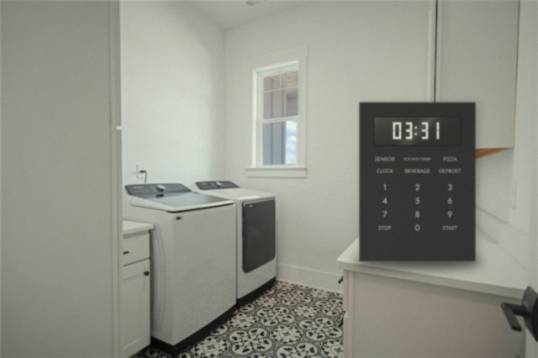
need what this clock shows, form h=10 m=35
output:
h=3 m=31
